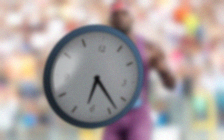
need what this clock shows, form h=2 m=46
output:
h=6 m=23
